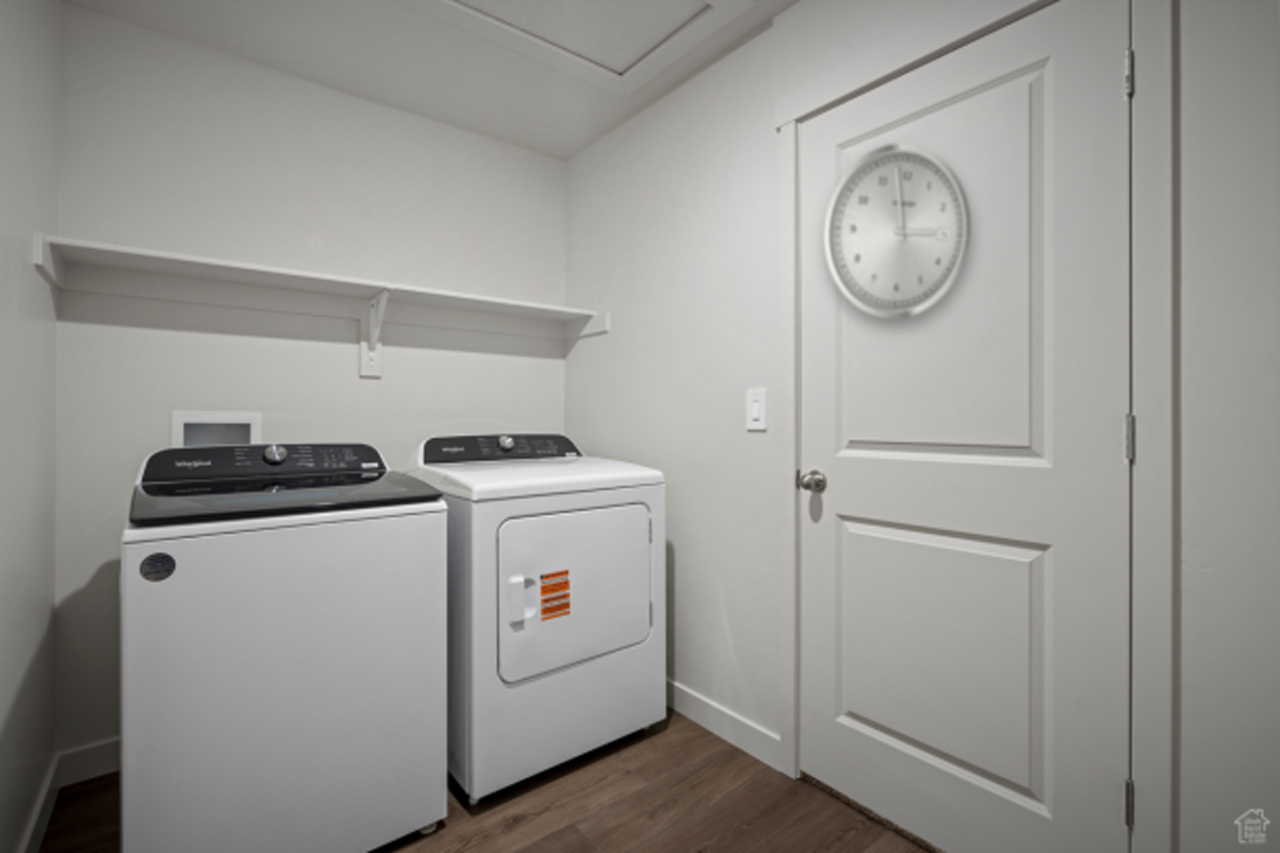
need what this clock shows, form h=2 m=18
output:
h=2 m=58
